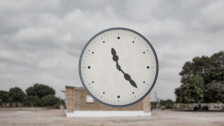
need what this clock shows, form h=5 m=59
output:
h=11 m=23
